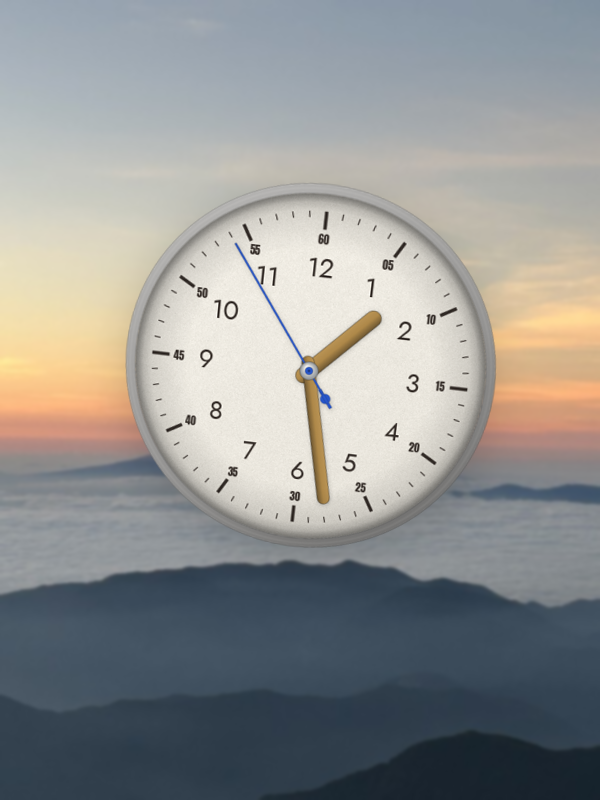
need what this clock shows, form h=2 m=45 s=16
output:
h=1 m=27 s=54
